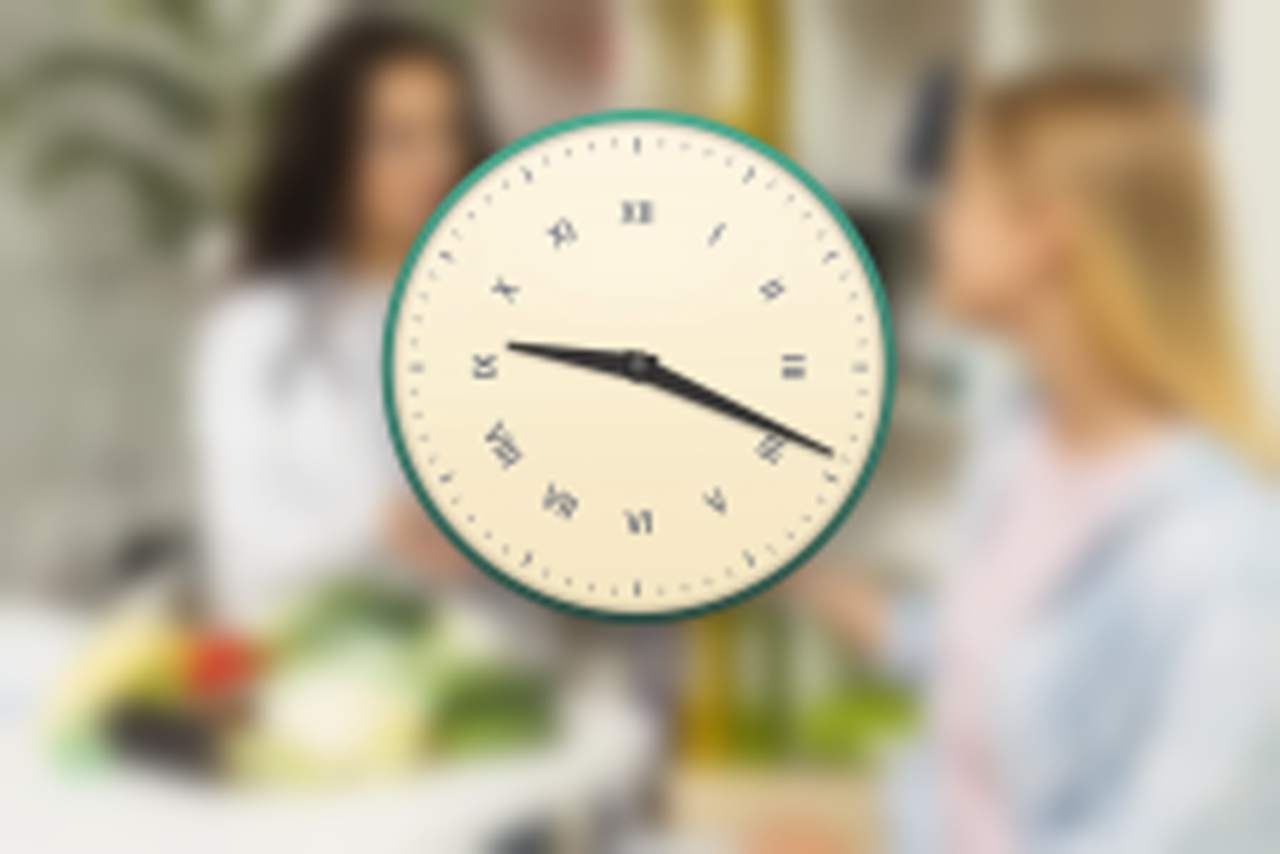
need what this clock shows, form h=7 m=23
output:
h=9 m=19
